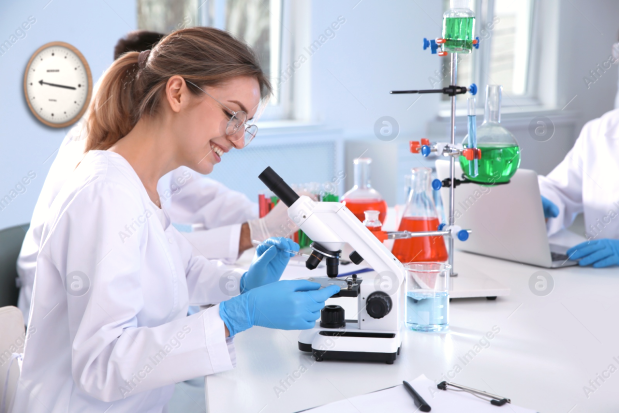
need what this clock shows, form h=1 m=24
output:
h=9 m=16
